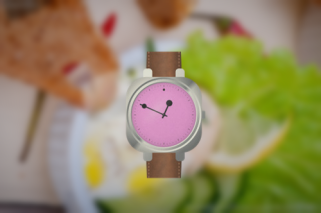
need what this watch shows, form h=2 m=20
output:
h=12 m=49
